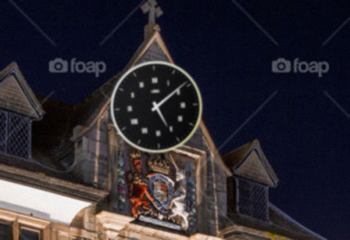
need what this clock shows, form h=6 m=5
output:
h=5 m=9
